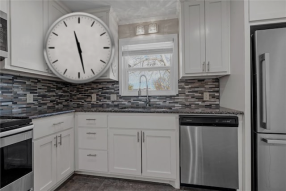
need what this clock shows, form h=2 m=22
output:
h=11 m=28
